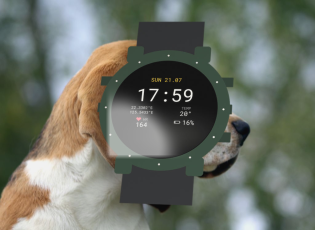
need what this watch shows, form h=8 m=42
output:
h=17 m=59
